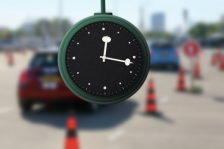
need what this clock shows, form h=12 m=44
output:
h=12 m=17
